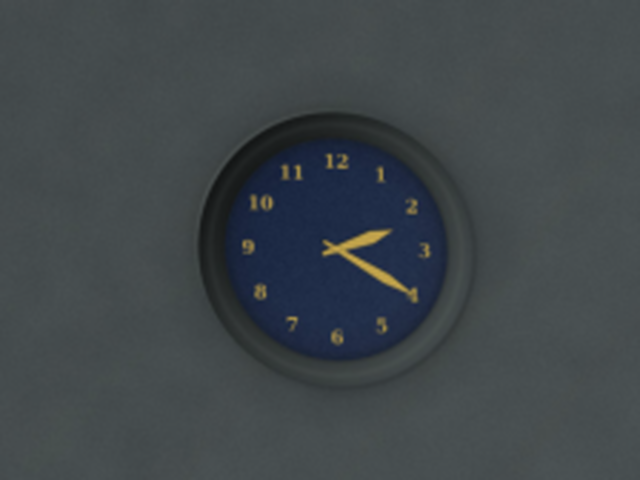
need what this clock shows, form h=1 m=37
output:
h=2 m=20
